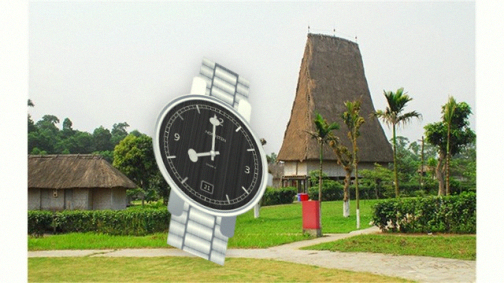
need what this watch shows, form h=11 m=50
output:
h=7 m=59
